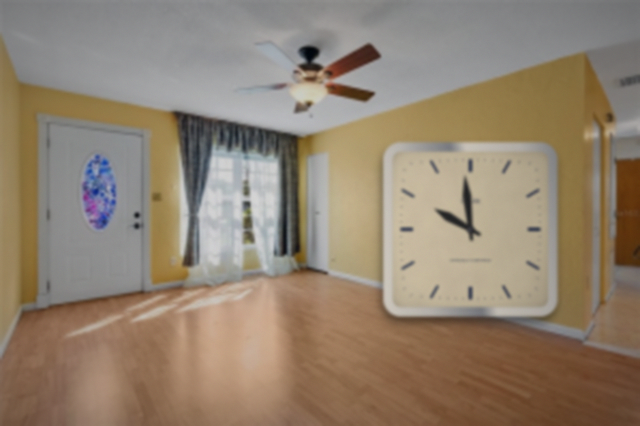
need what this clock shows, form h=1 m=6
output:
h=9 m=59
